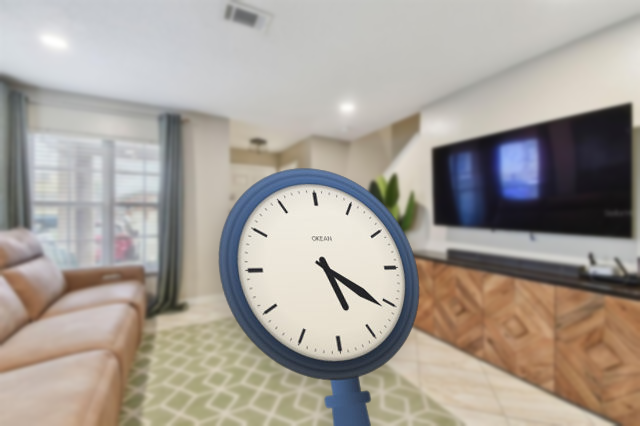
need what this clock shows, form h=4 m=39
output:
h=5 m=21
